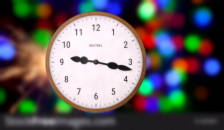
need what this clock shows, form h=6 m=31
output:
h=9 m=17
